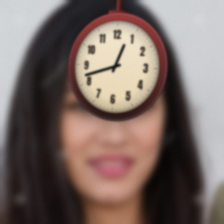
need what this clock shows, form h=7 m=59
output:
h=12 m=42
